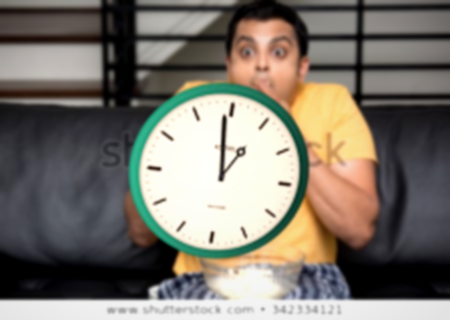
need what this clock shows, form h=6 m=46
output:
h=12 m=59
